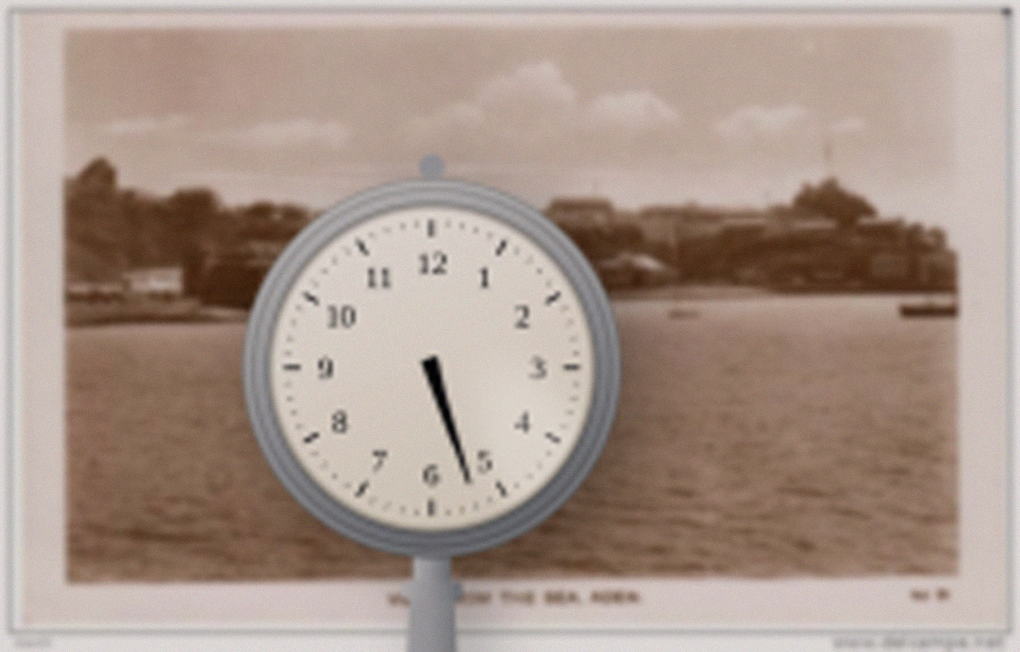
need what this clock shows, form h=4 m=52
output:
h=5 m=27
